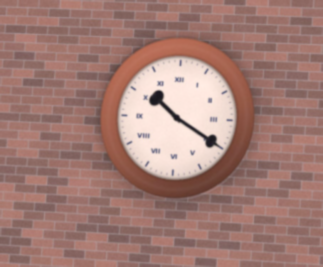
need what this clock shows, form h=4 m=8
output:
h=10 m=20
